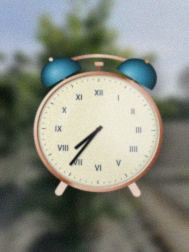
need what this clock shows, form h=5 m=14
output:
h=7 m=36
